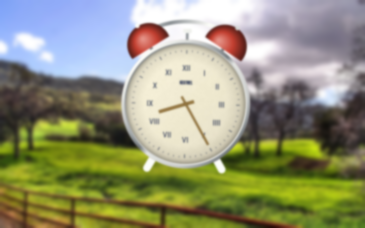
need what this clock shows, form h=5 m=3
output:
h=8 m=25
